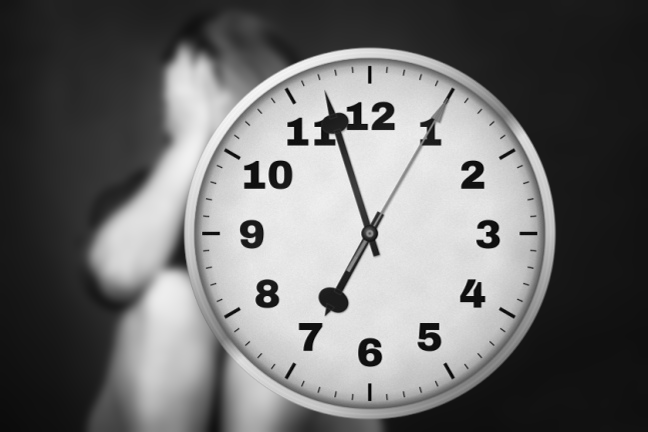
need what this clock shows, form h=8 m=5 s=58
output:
h=6 m=57 s=5
